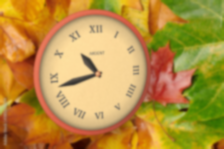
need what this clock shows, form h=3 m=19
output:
h=10 m=43
